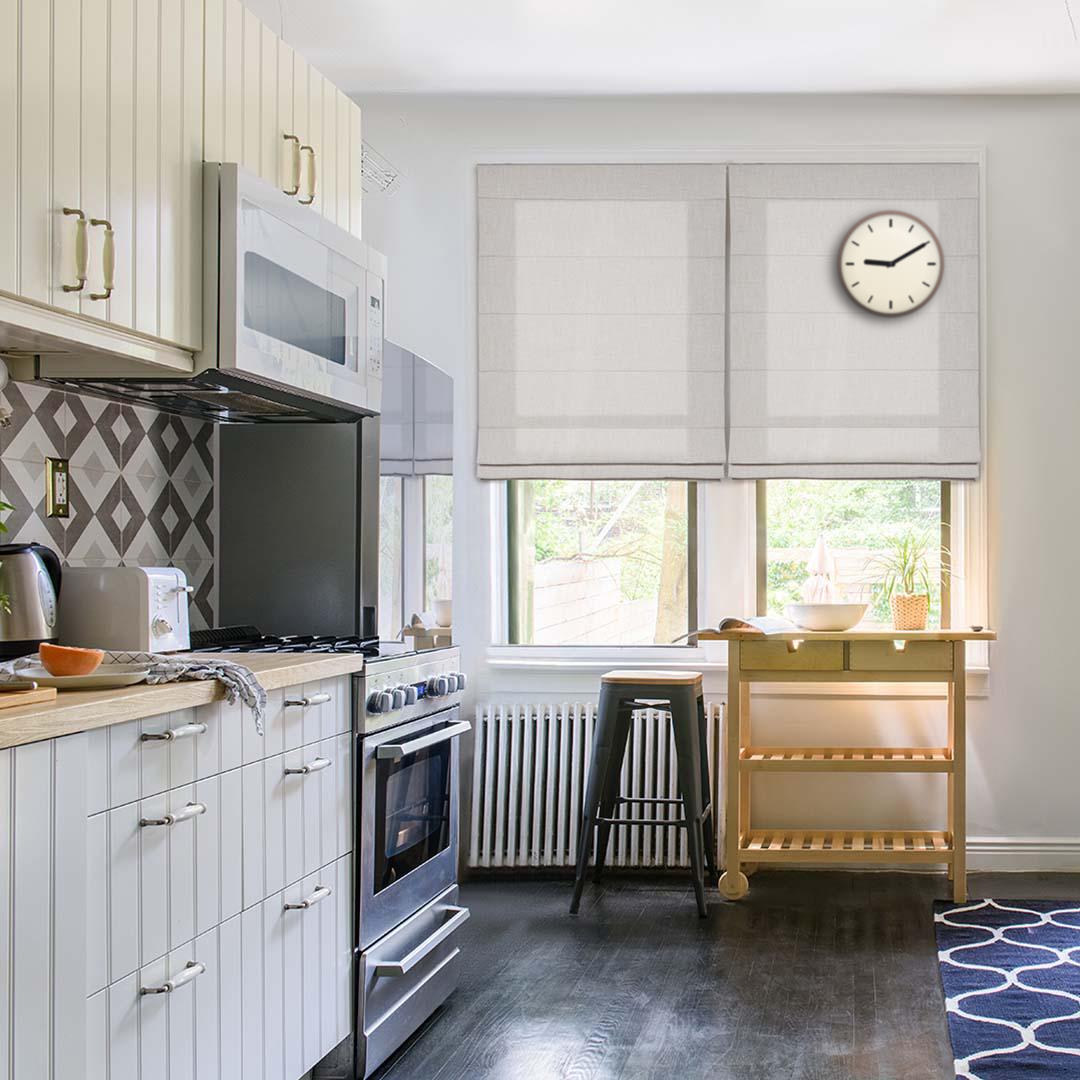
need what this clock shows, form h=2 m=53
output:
h=9 m=10
